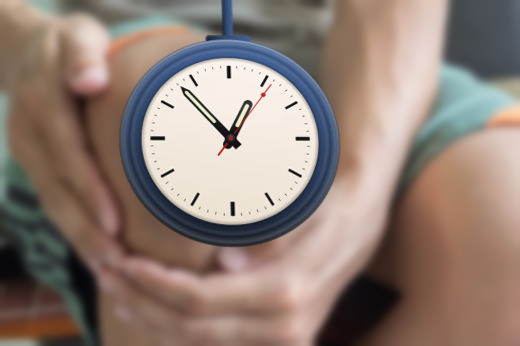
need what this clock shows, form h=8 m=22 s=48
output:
h=12 m=53 s=6
